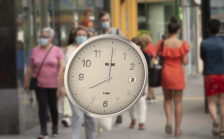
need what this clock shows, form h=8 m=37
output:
h=8 m=0
